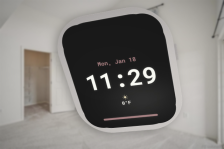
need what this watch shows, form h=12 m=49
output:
h=11 m=29
